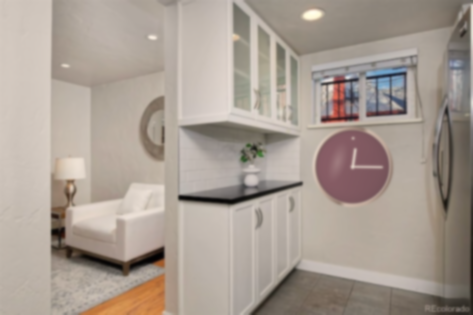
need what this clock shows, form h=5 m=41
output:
h=12 m=15
